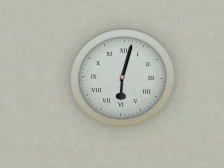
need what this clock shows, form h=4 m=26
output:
h=6 m=2
